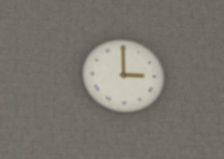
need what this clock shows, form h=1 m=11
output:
h=3 m=0
